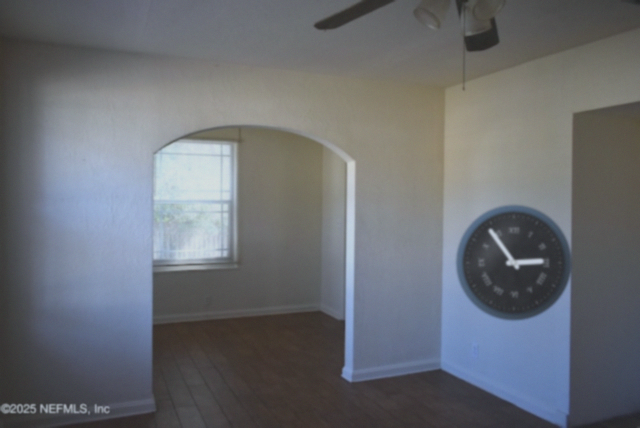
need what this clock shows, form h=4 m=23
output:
h=2 m=54
